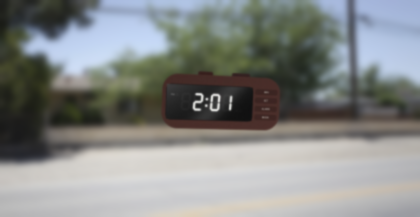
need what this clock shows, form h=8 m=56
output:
h=2 m=1
